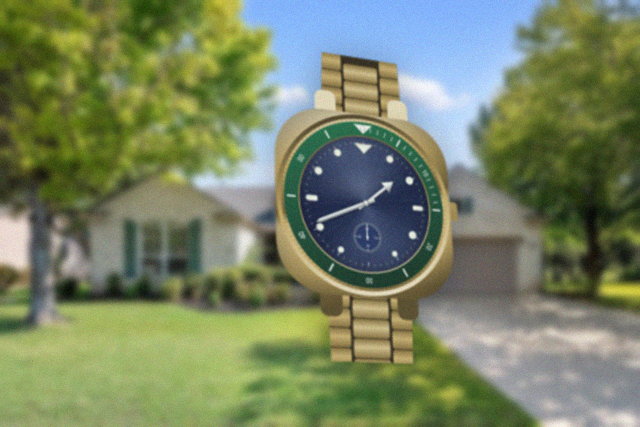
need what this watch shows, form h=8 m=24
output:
h=1 m=41
